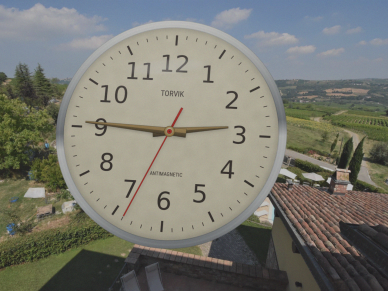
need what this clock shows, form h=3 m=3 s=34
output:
h=2 m=45 s=34
